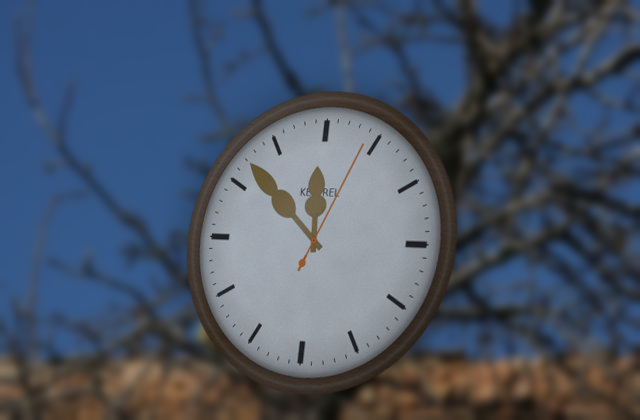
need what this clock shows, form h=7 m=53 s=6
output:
h=11 m=52 s=4
